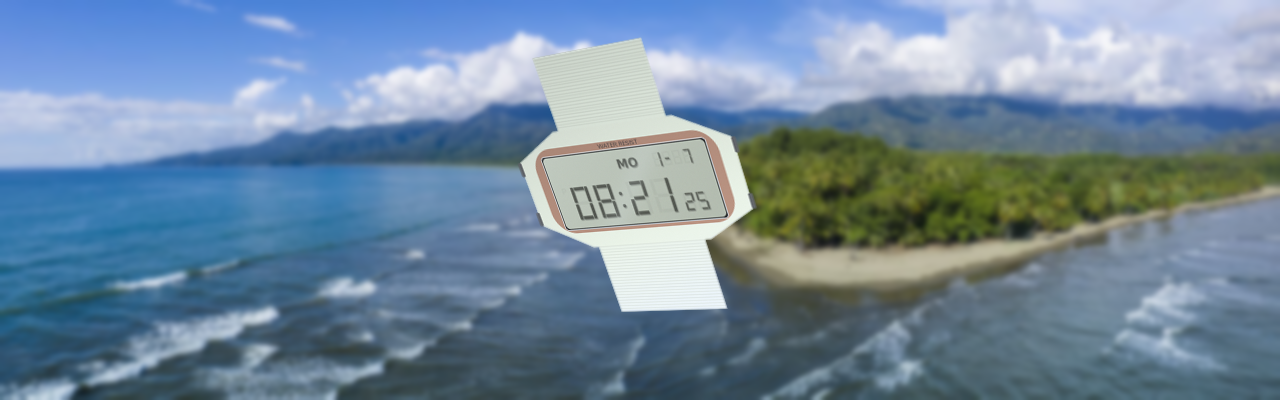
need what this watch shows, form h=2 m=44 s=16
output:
h=8 m=21 s=25
